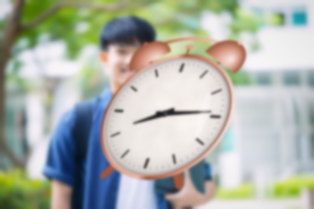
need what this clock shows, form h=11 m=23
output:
h=8 m=14
